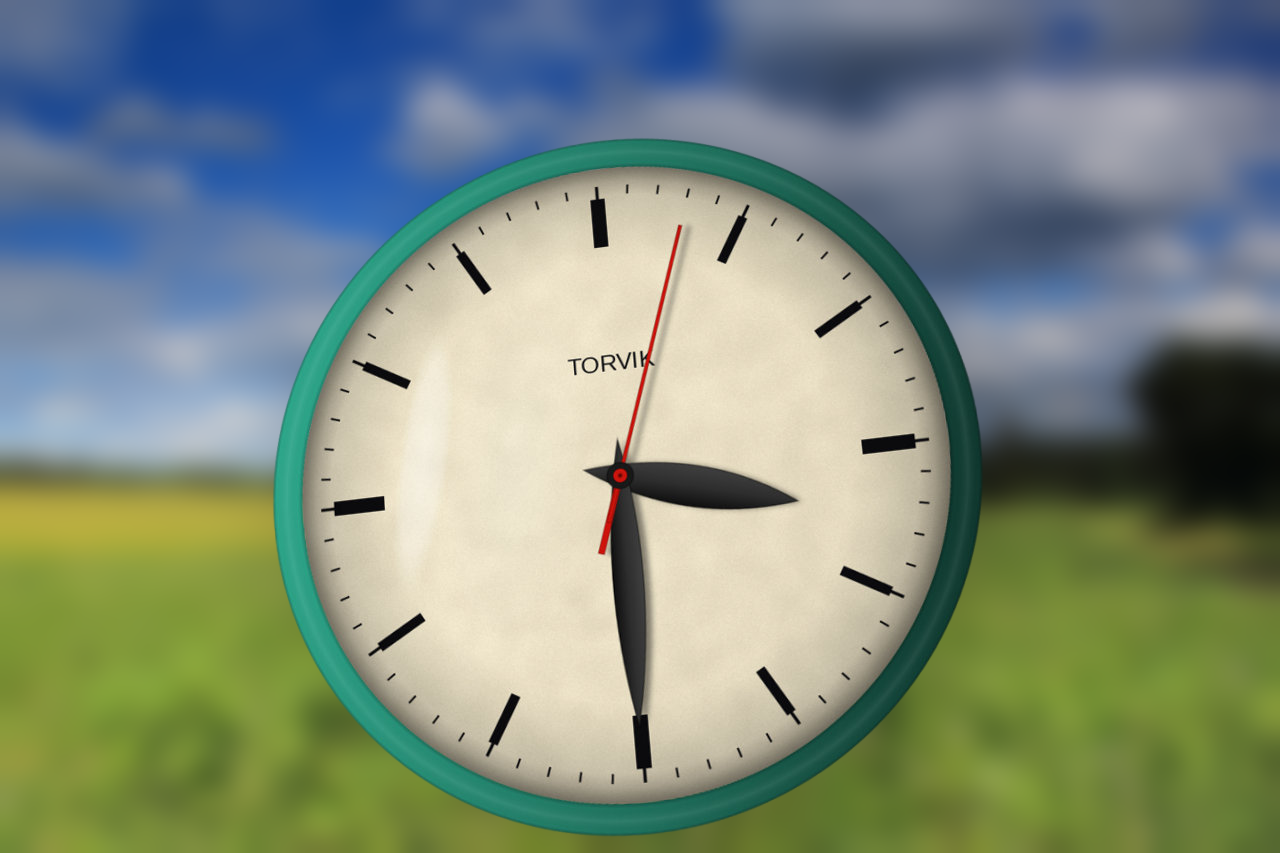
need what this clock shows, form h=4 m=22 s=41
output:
h=3 m=30 s=3
